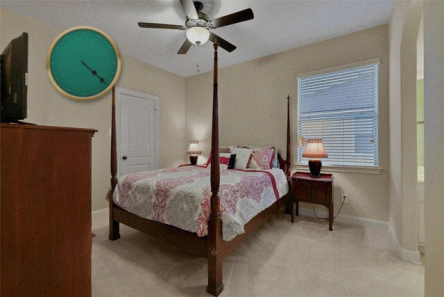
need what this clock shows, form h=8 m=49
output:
h=4 m=22
